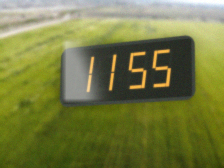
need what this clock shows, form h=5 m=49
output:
h=11 m=55
